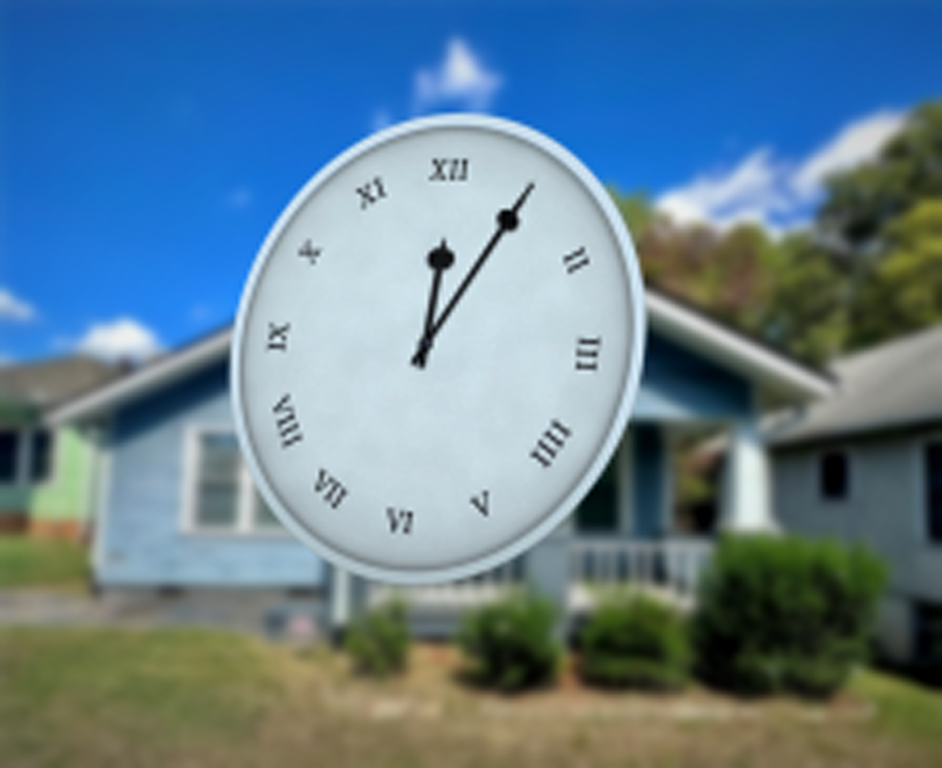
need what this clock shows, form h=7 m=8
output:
h=12 m=5
